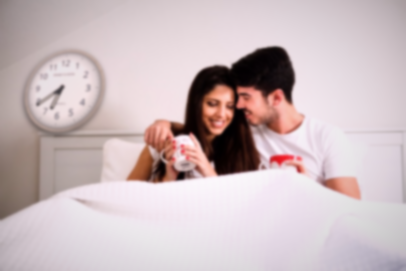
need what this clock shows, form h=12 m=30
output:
h=6 m=39
